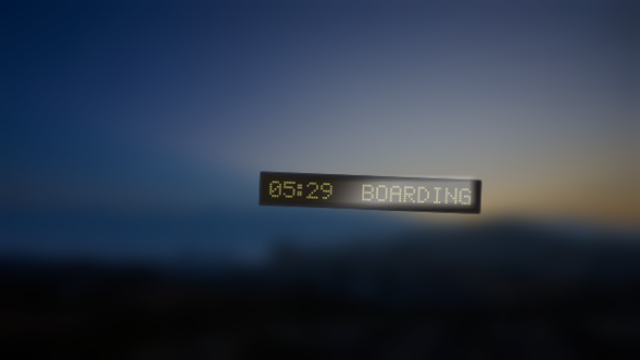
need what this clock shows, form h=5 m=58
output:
h=5 m=29
